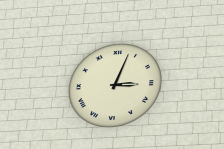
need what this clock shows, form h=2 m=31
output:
h=3 m=3
